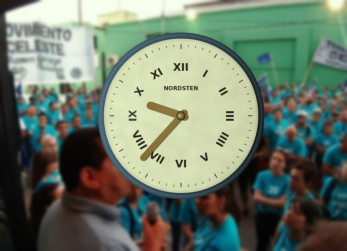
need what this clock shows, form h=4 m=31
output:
h=9 m=37
